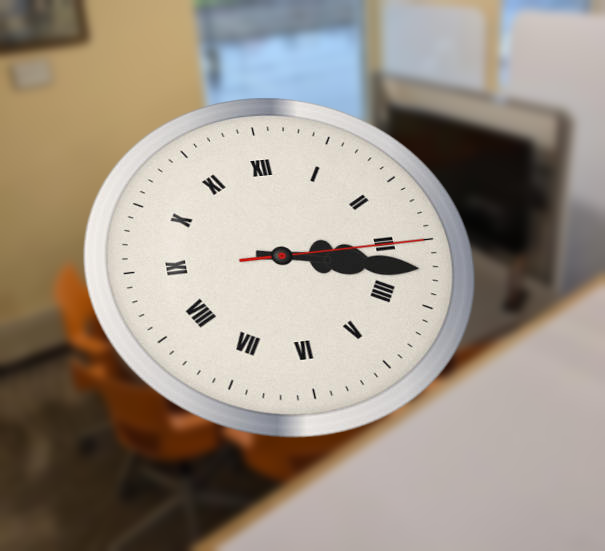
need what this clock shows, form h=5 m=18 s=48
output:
h=3 m=17 s=15
